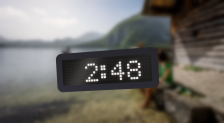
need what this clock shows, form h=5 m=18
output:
h=2 m=48
